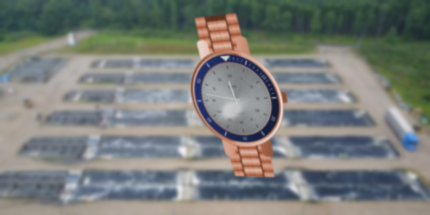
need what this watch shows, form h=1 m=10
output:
h=11 m=47
